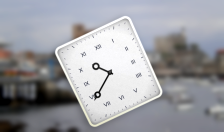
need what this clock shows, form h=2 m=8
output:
h=10 m=39
